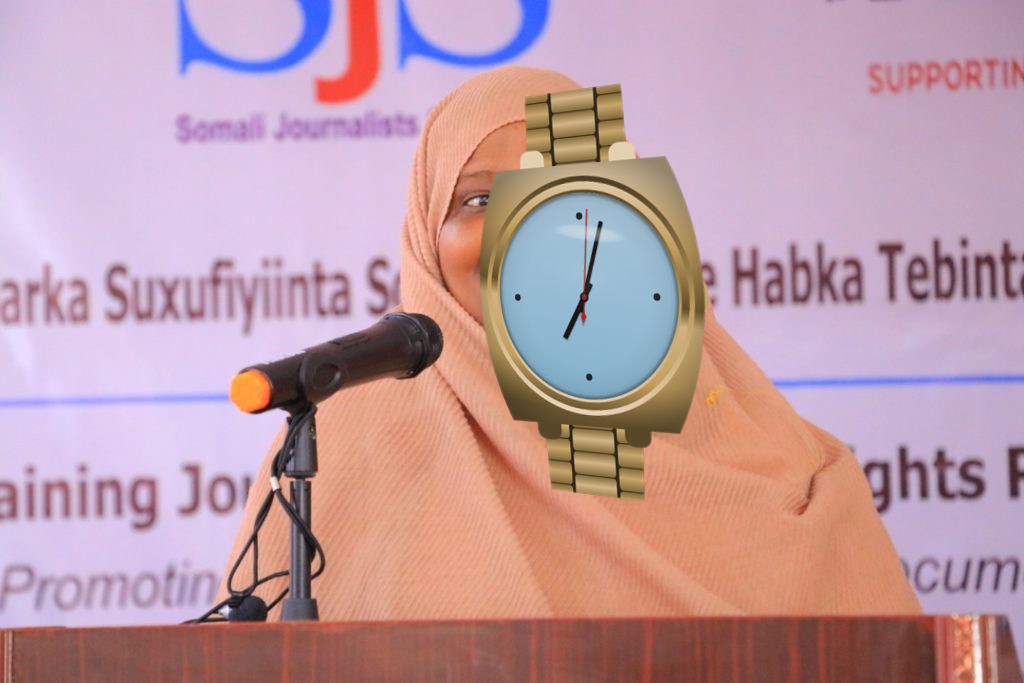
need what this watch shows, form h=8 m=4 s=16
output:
h=7 m=3 s=1
